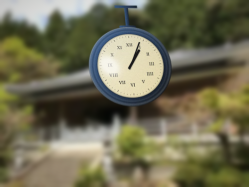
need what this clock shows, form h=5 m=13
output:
h=1 m=4
